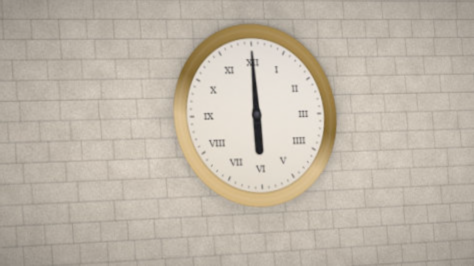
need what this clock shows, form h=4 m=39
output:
h=6 m=0
